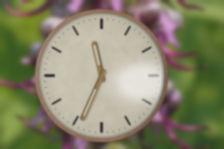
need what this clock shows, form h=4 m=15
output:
h=11 m=34
